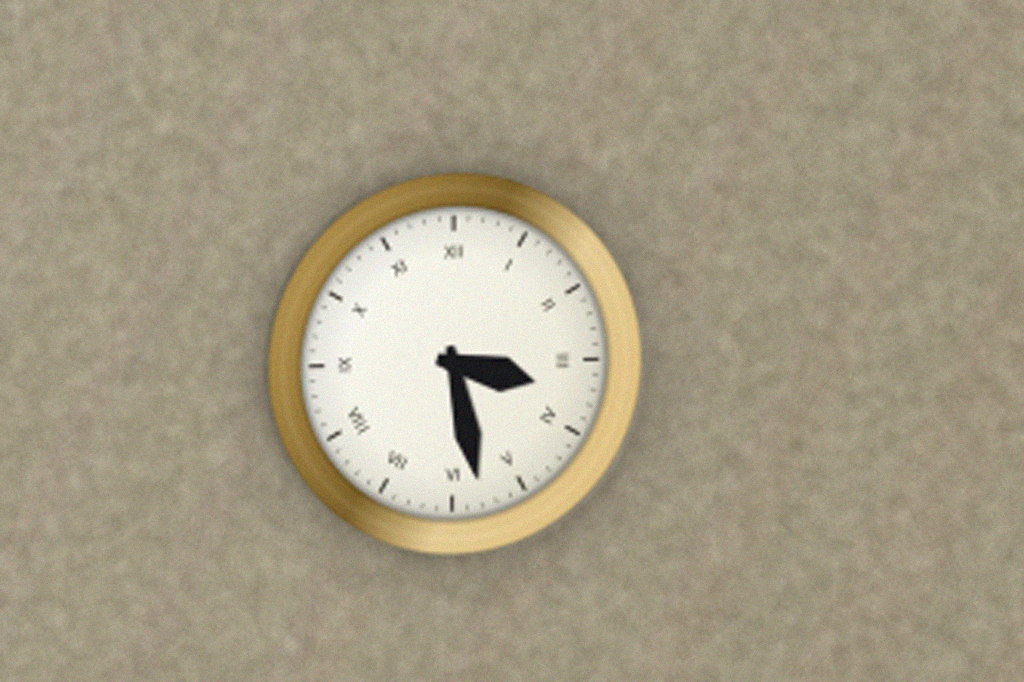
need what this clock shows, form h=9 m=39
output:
h=3 m=28
